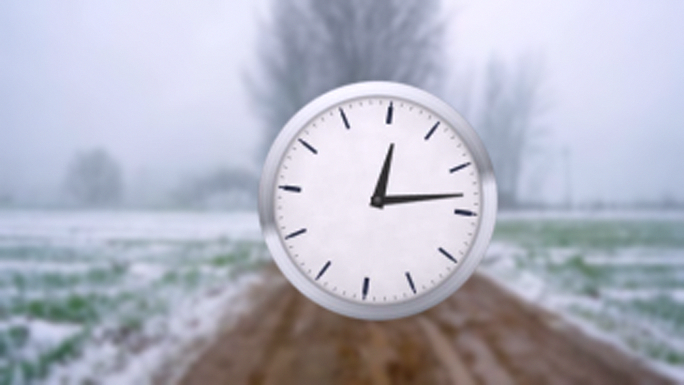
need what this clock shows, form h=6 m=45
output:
h=12 m=13
